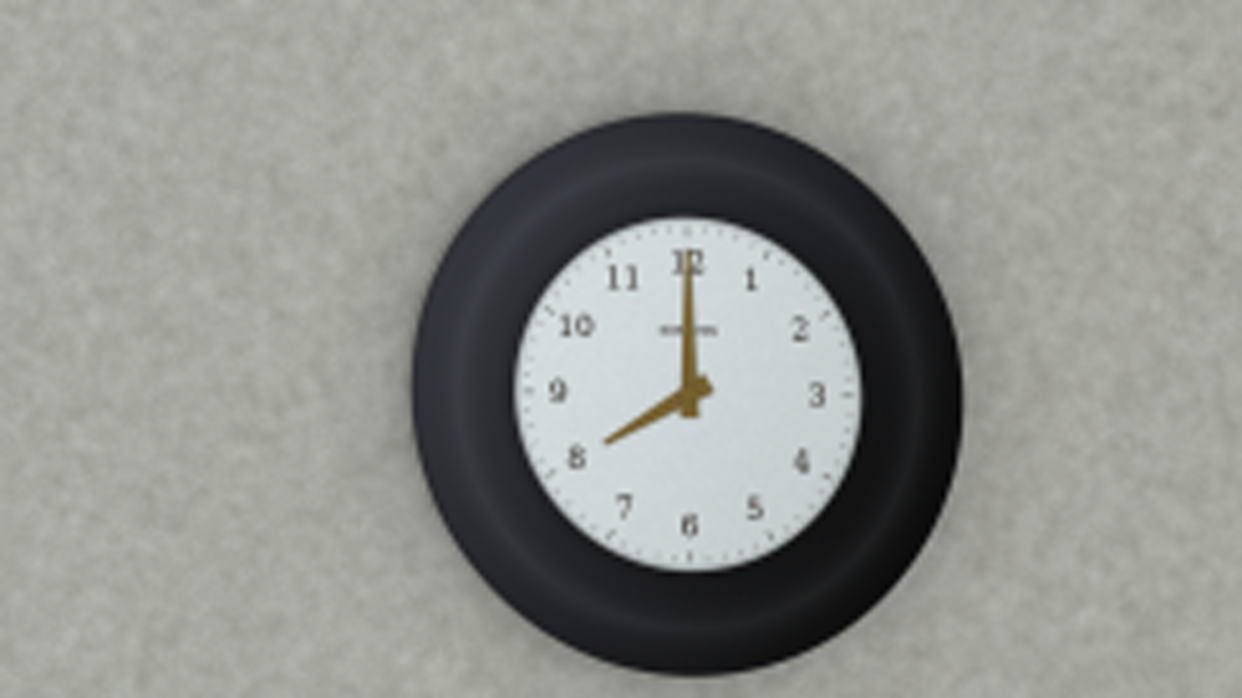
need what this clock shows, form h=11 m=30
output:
h=8 m=0
